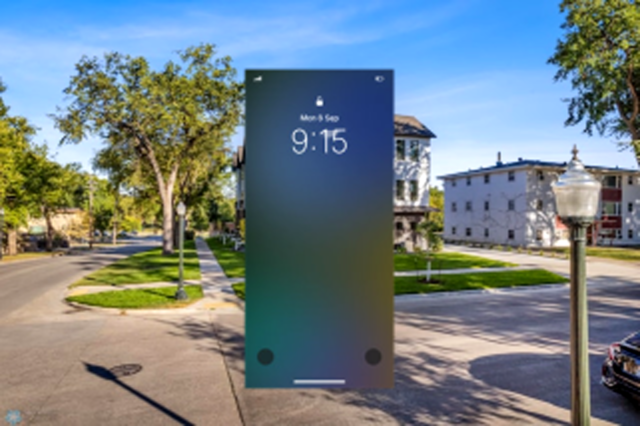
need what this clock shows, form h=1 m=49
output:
h=9 m=15
